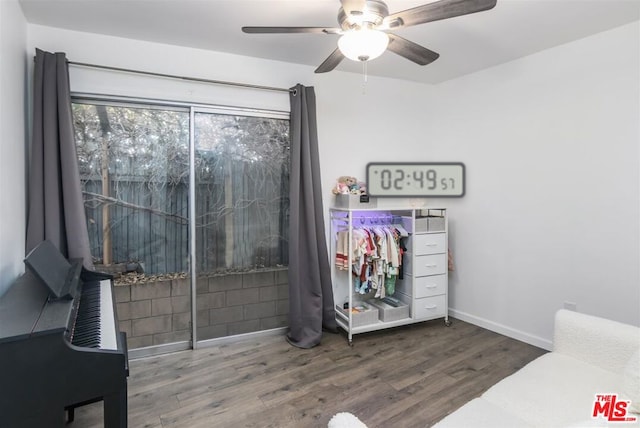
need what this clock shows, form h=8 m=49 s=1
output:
h=2 m=49 s=57
